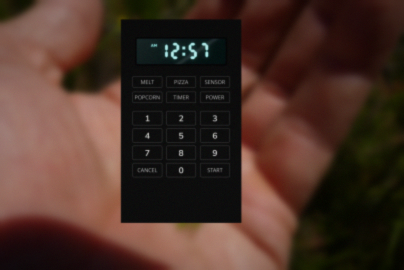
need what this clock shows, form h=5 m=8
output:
h=12 m=57
